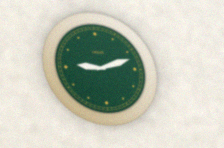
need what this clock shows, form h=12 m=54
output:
h=9 m=12
